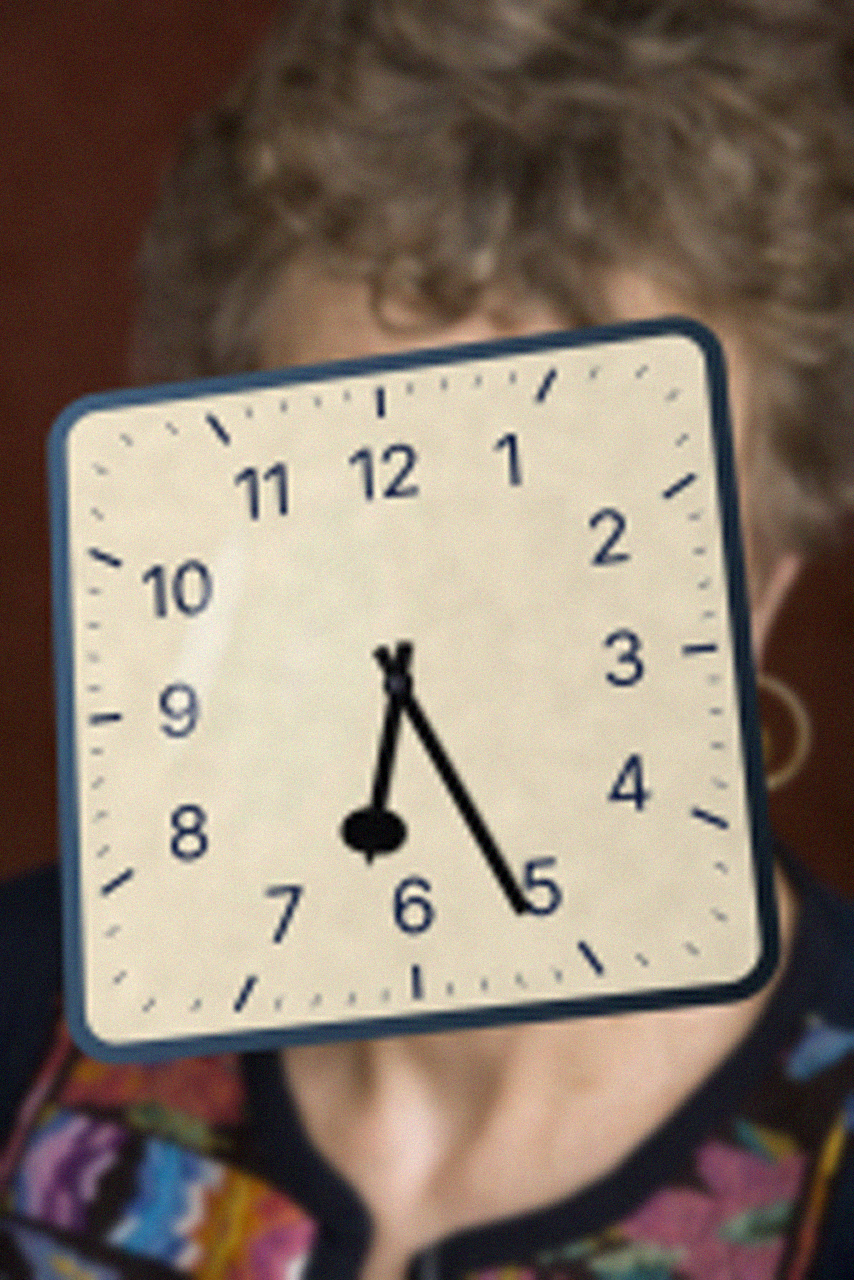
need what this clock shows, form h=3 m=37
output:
h=6 m=26
